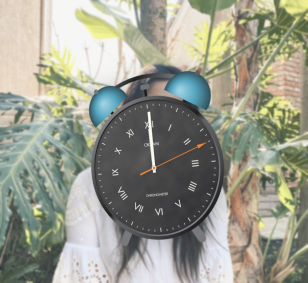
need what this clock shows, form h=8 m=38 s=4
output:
h=12 m=0 s=12
